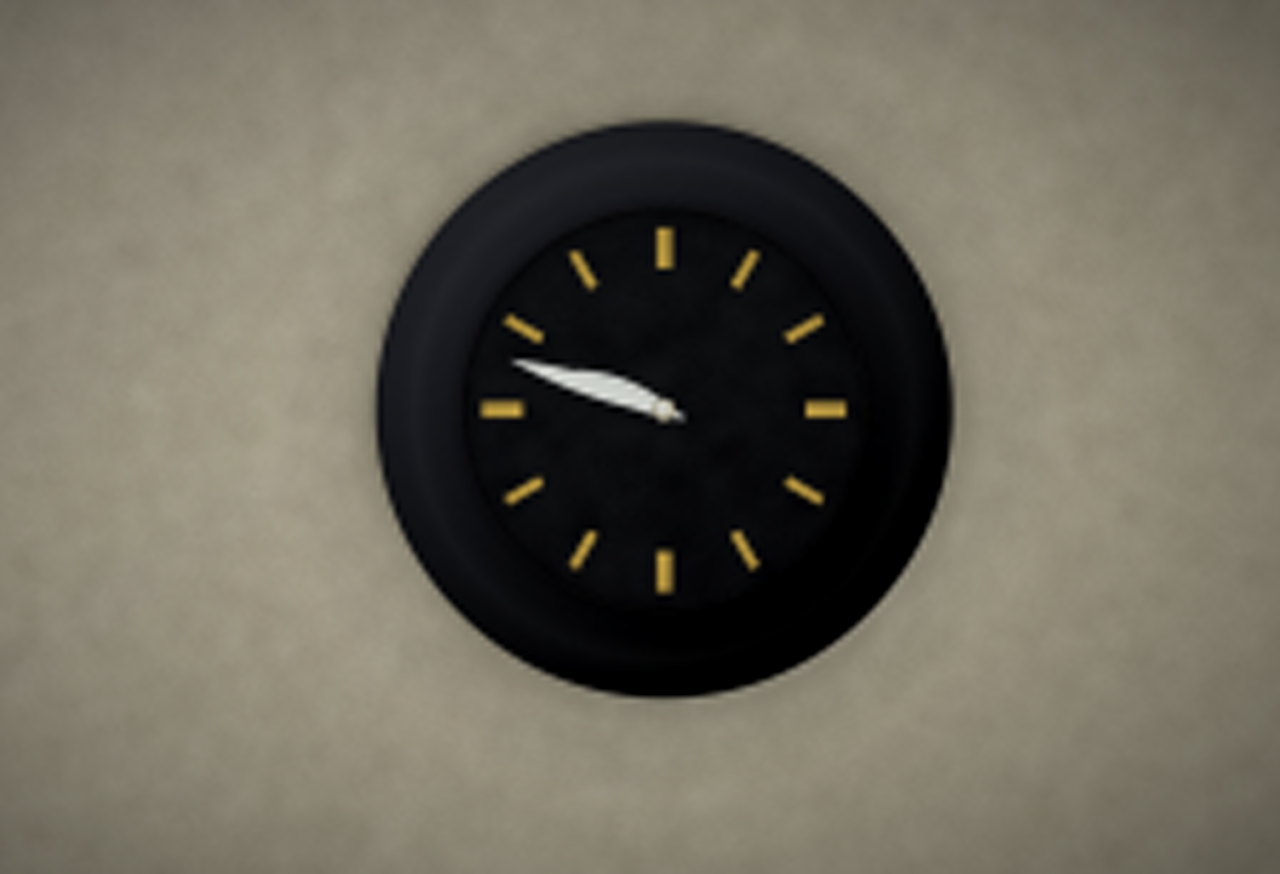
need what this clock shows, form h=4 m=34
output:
h=9 m=48
